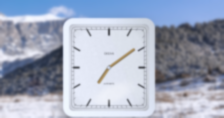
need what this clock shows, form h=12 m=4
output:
h=7 m=9
